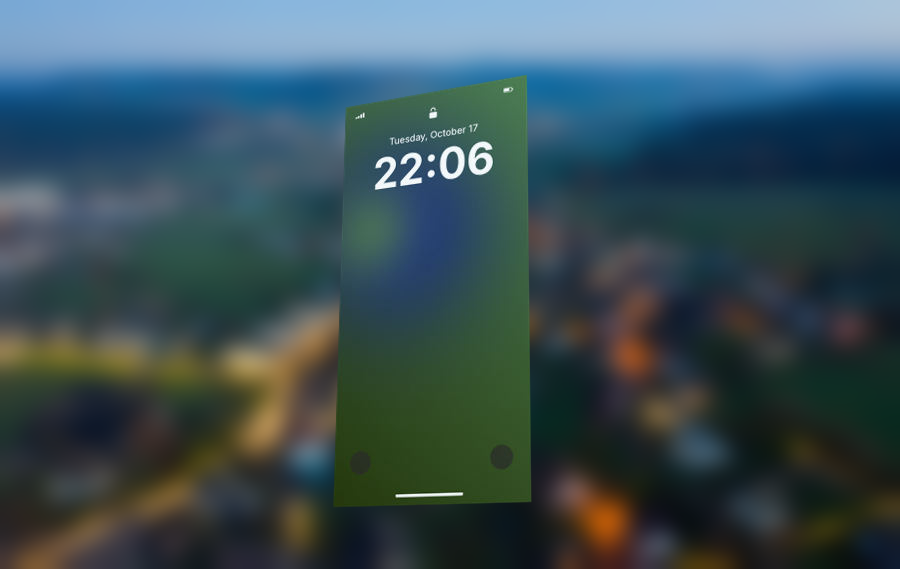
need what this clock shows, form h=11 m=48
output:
h=22 m=6
